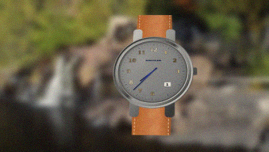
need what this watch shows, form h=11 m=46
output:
h=7 m=37
